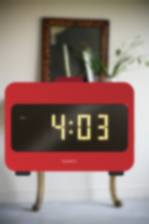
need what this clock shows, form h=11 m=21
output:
h=4 m=3
